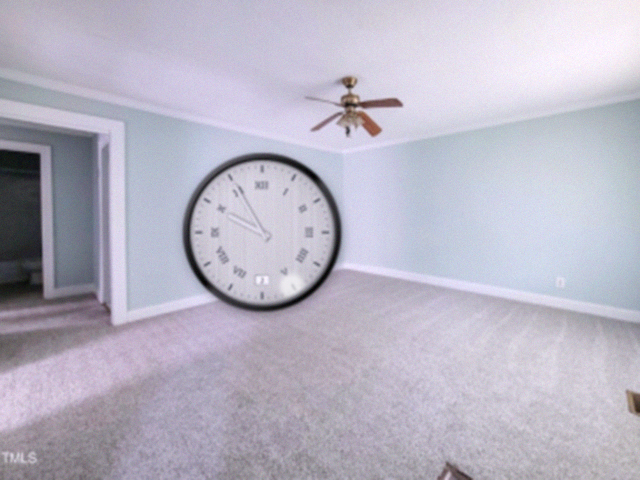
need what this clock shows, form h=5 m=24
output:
h=9 m=55
